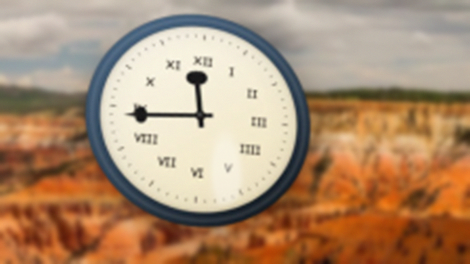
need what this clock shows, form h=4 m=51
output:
h=11 m=44
